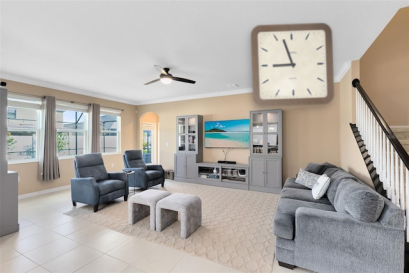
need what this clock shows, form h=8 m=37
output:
h=8 m=57
